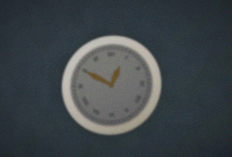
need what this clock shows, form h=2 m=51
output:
h=12 m=50
